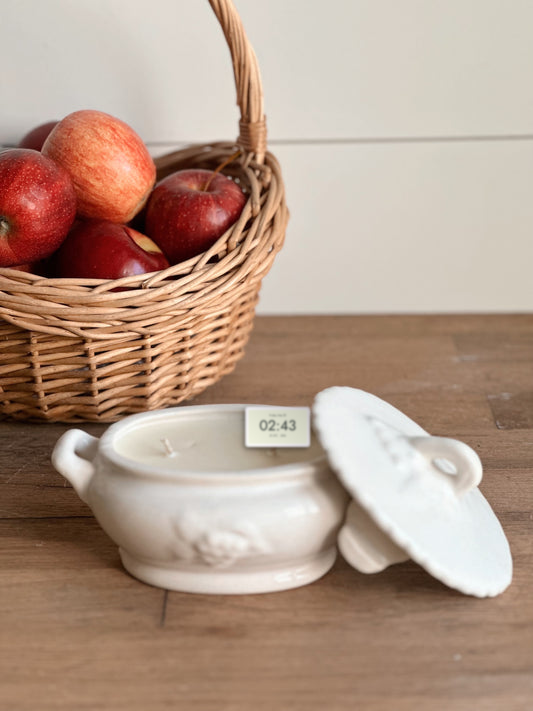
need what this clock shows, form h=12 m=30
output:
h=2 m=43
